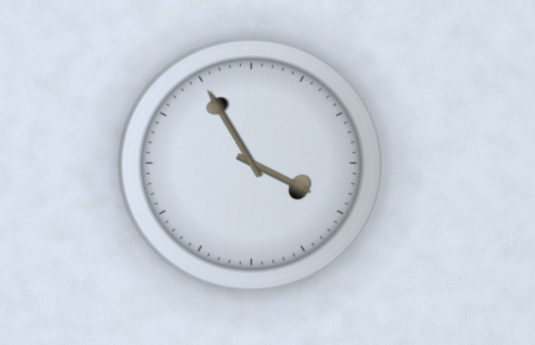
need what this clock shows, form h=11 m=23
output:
h=3 m=55
